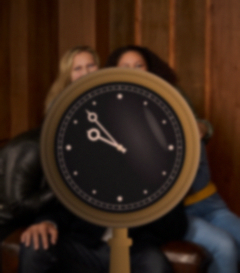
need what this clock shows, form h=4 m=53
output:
h=9 m=53
